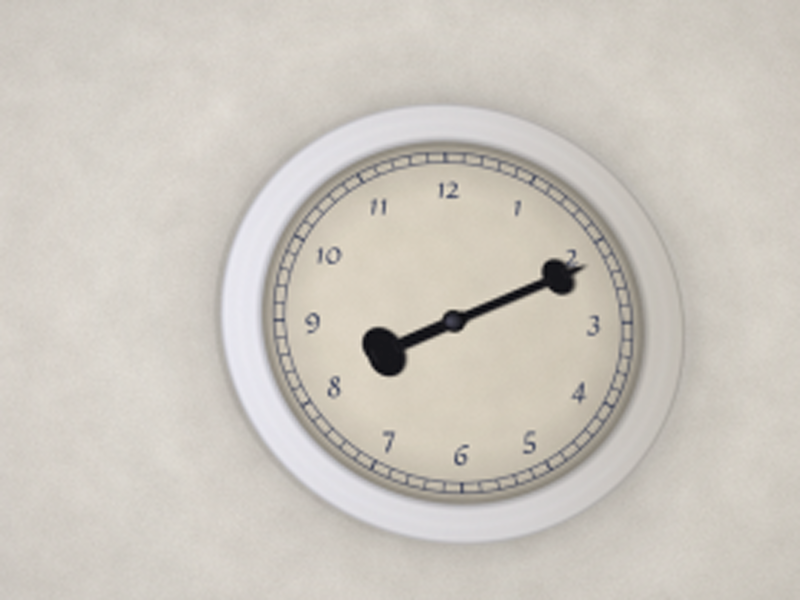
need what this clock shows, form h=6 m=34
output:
h=8 m=11
